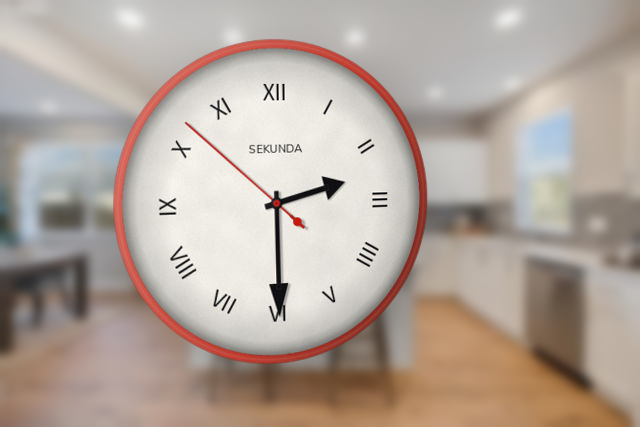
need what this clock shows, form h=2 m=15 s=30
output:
h=2 m=29 s=52
